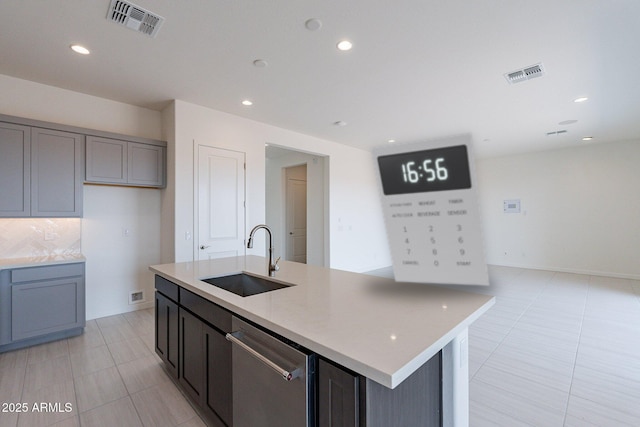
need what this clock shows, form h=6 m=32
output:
h=16 m=56
